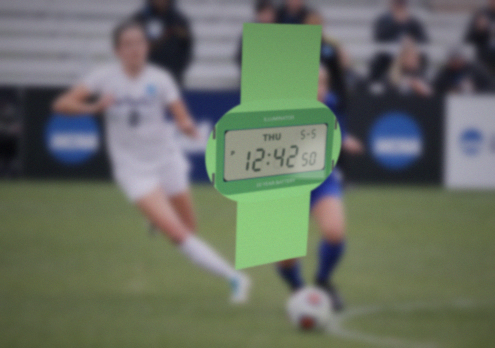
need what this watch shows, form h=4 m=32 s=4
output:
h=12 m=42 s=50
